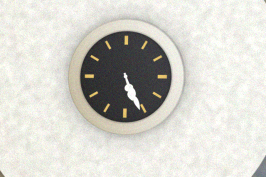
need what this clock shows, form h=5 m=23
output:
h=5 m=26
